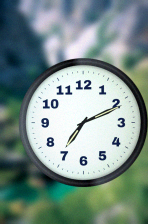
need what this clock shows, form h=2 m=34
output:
h=7 m=11
